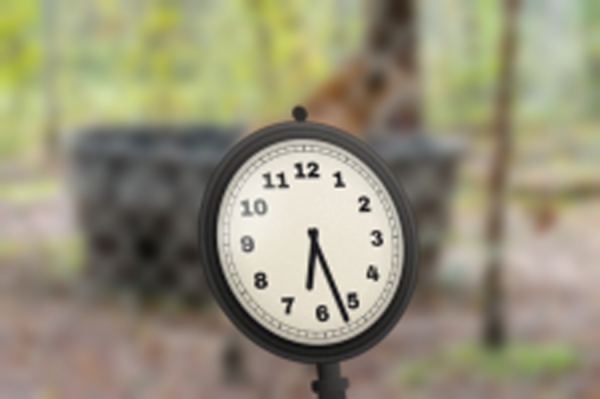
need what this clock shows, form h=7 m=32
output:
h=6 m=27
